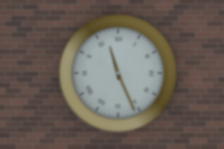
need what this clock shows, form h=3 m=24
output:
h=11 m=26
